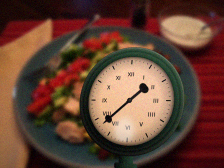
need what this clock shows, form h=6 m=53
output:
h=1 m=38
